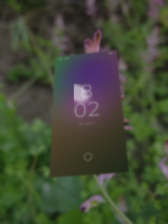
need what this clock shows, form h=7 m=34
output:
h=8 m=2
